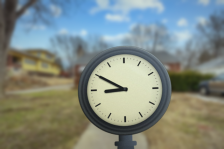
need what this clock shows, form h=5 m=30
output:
h=8 m=50
